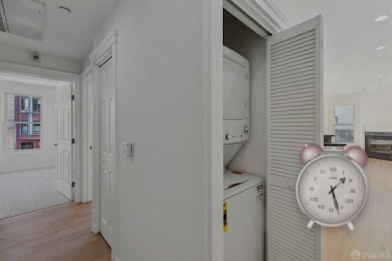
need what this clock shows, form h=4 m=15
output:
h=1 m=27
